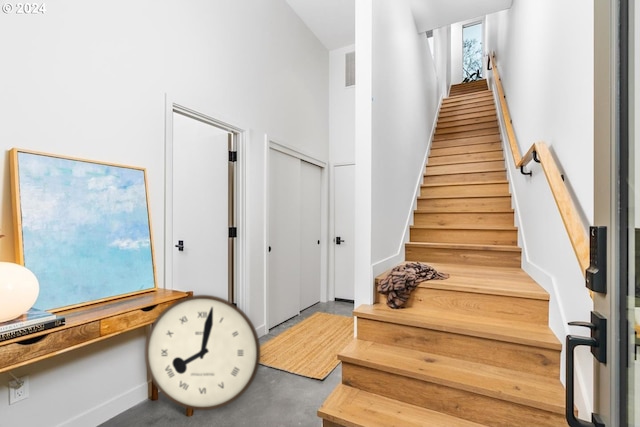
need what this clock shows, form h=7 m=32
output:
h=8 m=2
